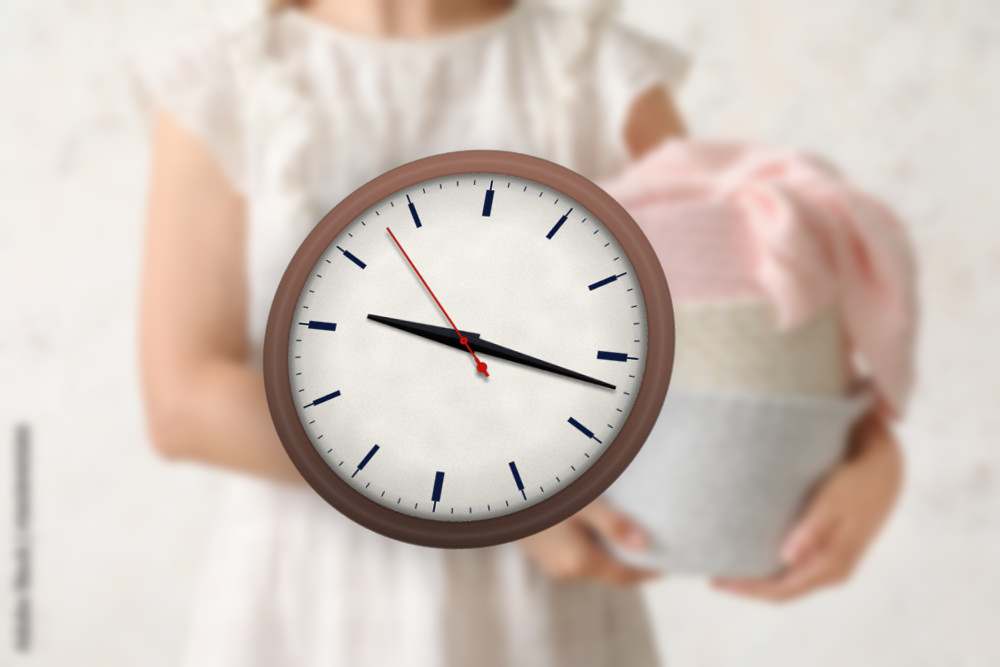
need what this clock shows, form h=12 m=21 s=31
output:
h=9 m=16 s=53
